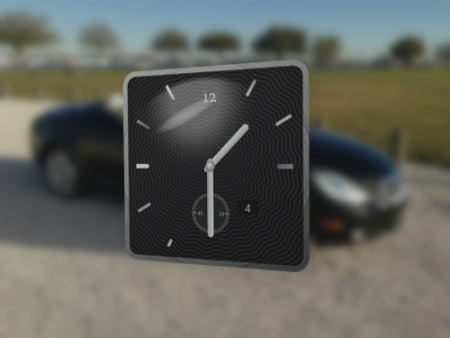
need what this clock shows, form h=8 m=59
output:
h=1 m=30
